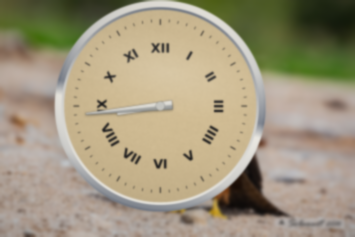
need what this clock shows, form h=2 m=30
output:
h=8 m=44
